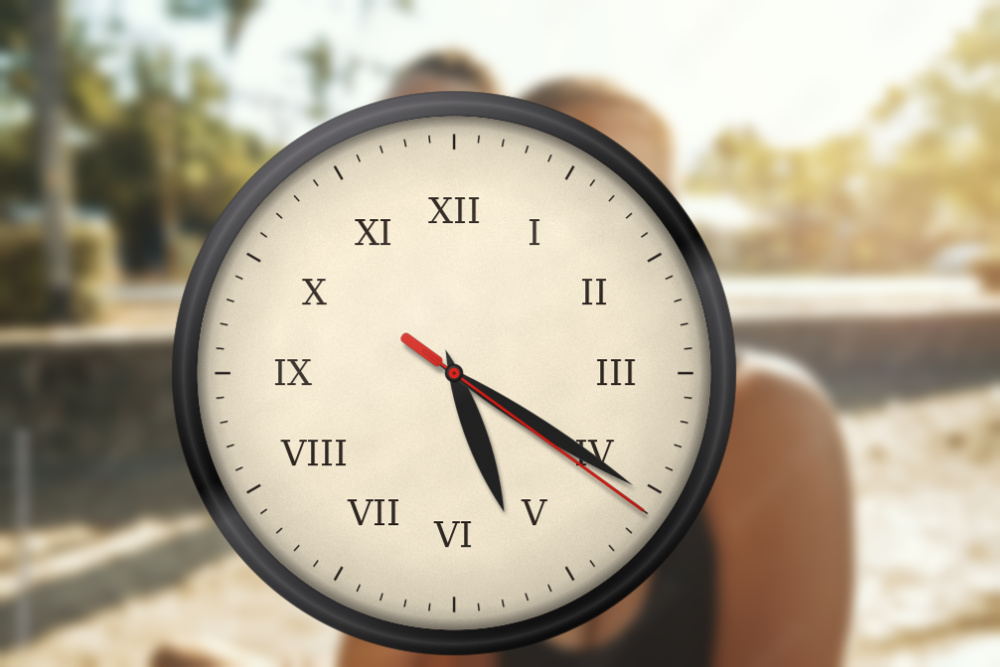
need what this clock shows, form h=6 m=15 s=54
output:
h=5 m=20 s=21
